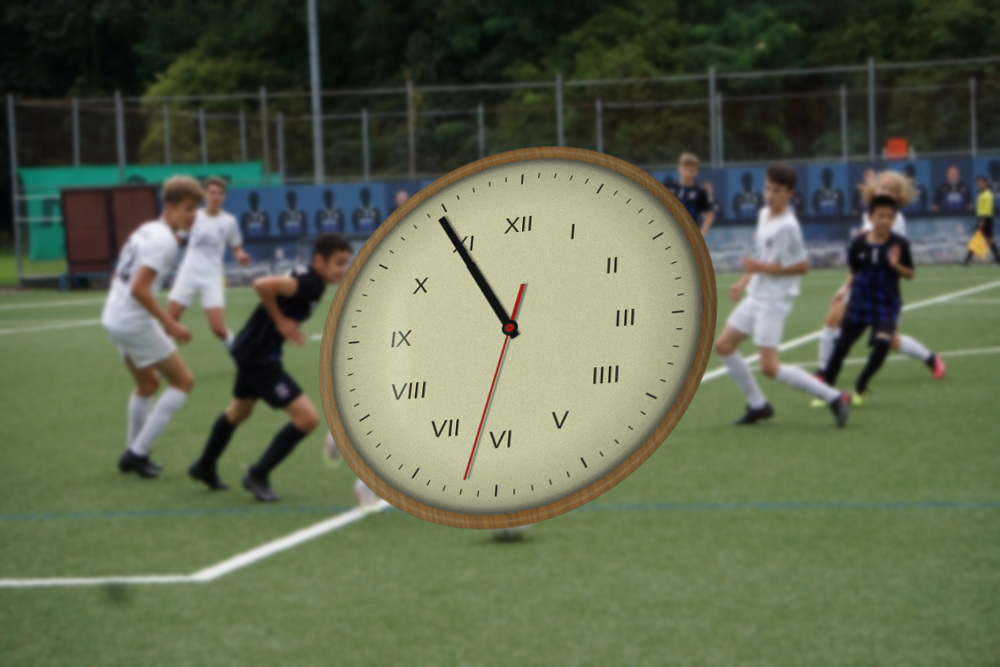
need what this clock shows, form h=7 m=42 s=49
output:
h=10 m=54 s=32
